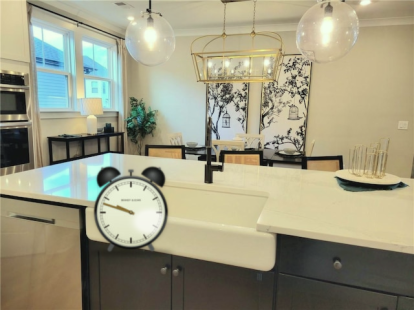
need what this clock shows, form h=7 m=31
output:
h=9 m=48
